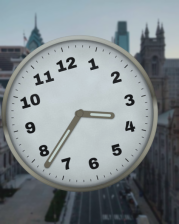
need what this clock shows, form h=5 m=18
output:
h=3 m=38
